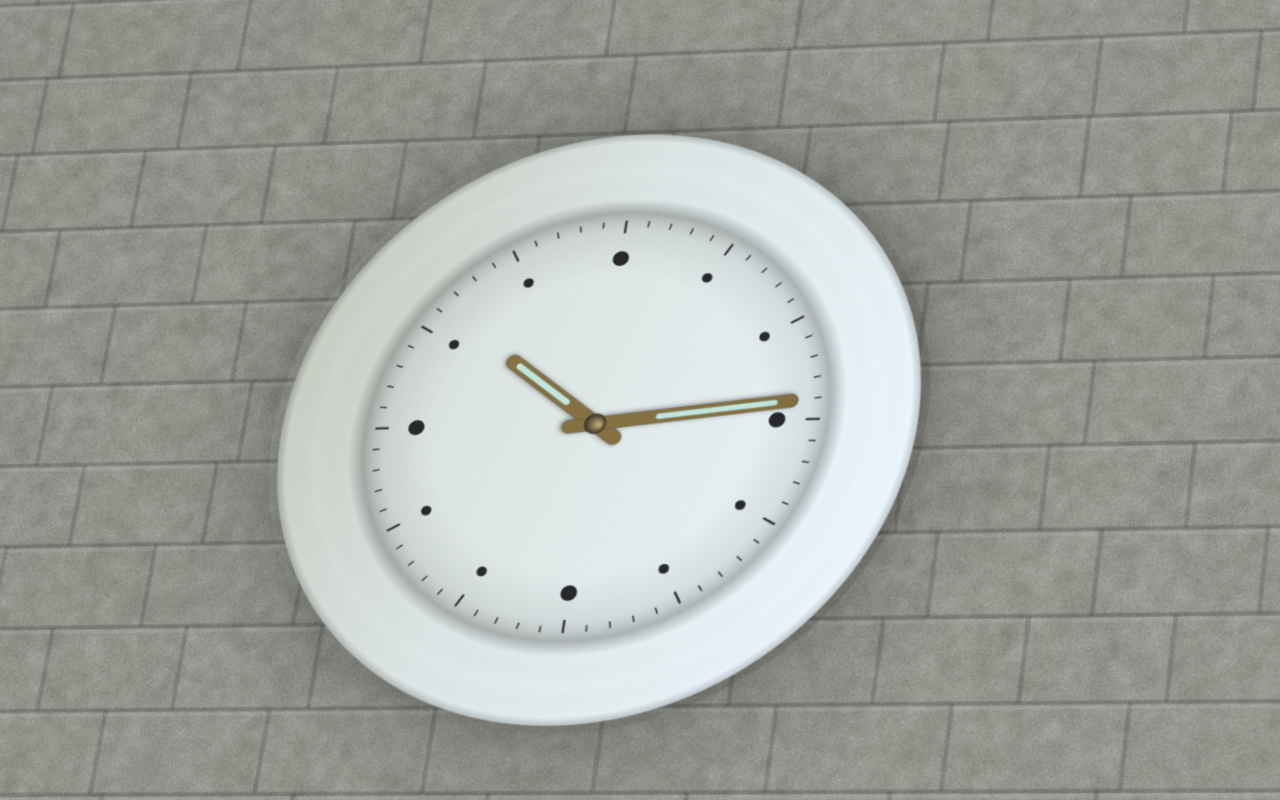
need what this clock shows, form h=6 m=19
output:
h=10 m=14
